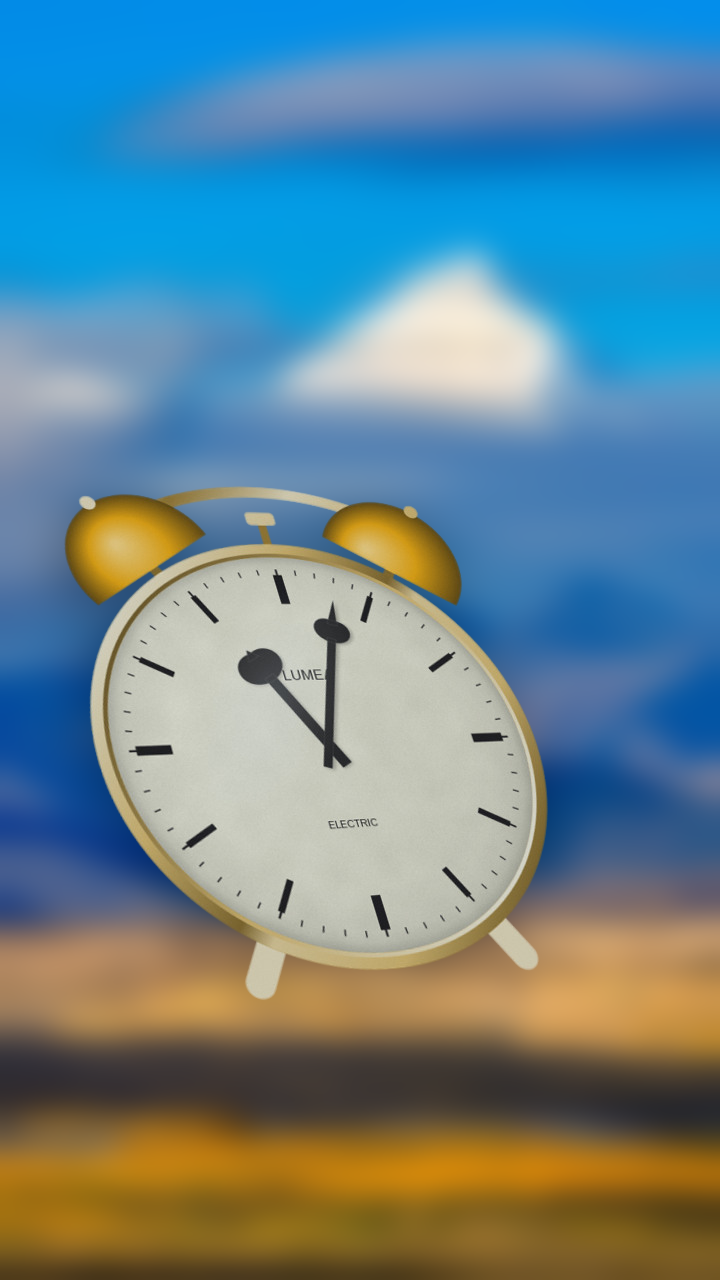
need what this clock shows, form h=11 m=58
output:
h=11 m=3
